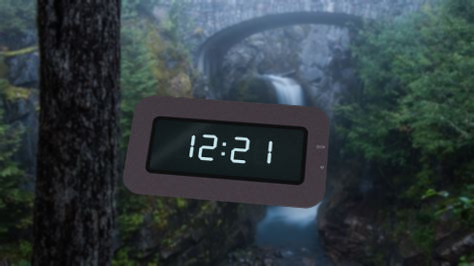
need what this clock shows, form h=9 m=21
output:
h=12 m=21
